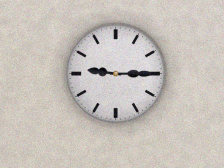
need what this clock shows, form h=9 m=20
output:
h=9 m=15
